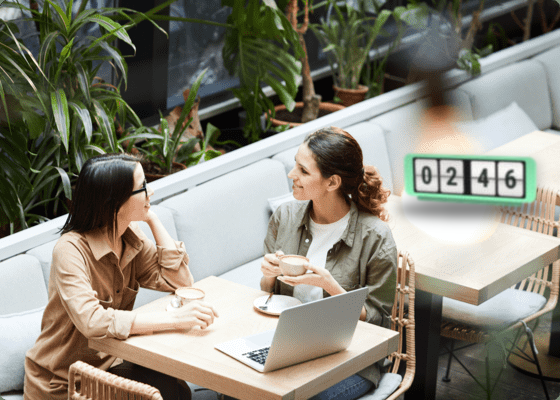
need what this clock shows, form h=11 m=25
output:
h=2 m=46
